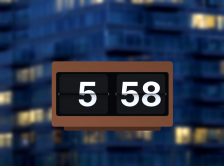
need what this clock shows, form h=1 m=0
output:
h=5 m=58
